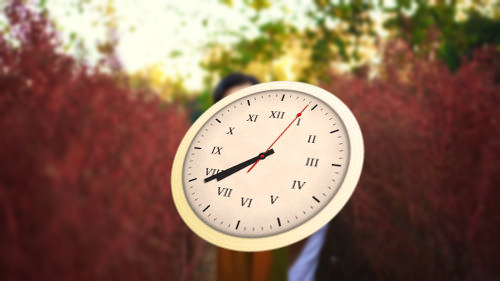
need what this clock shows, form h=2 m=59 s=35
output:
h=7 m=39 s=4
